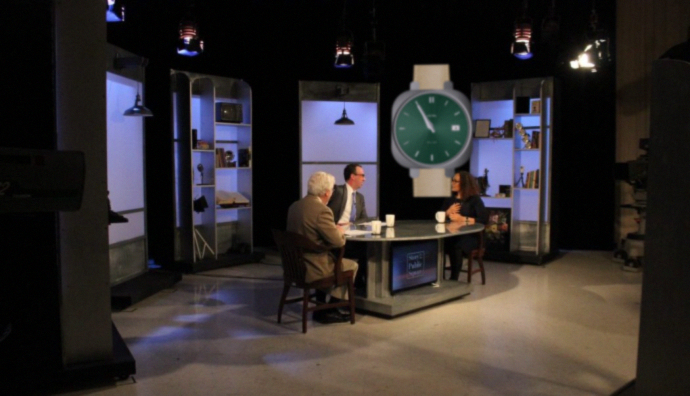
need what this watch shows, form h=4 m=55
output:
h=10 m=55
